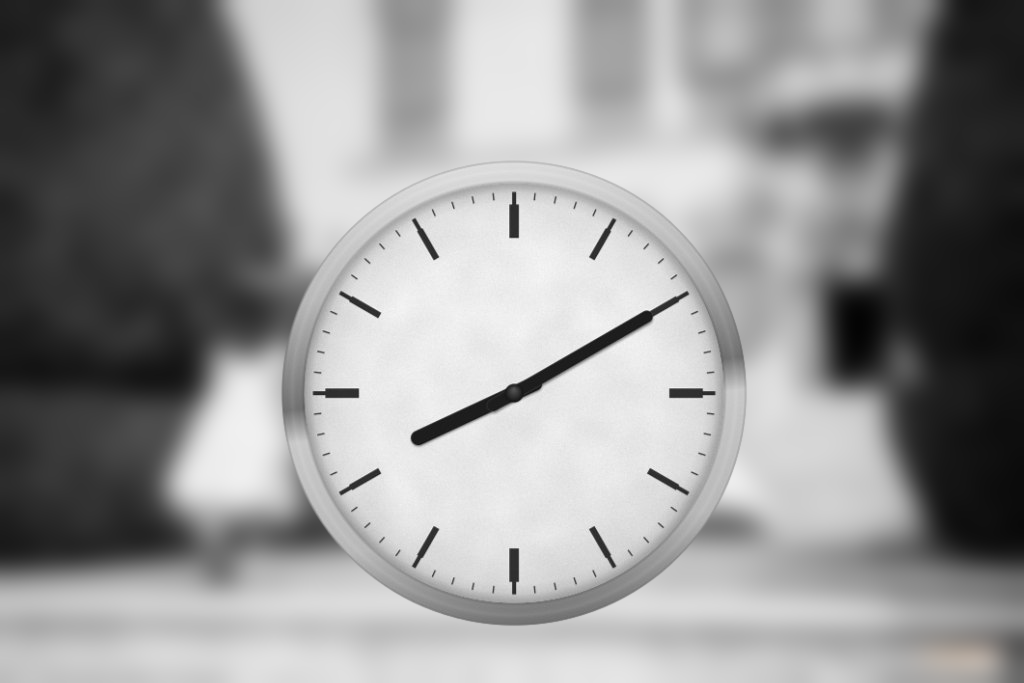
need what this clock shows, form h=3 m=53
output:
h=8 m=10
